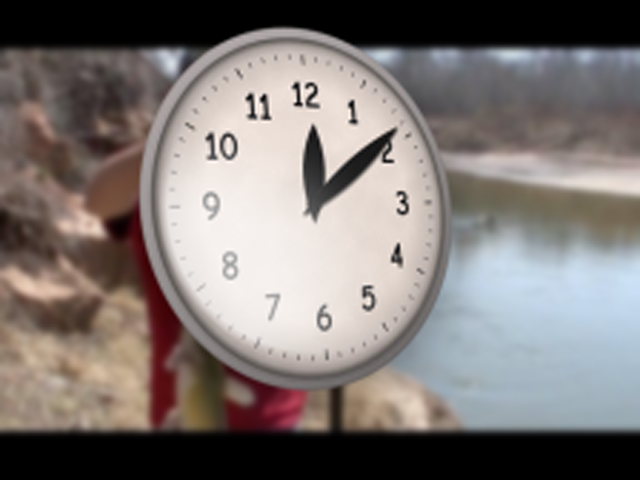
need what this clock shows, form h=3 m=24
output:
h=12 m=9
